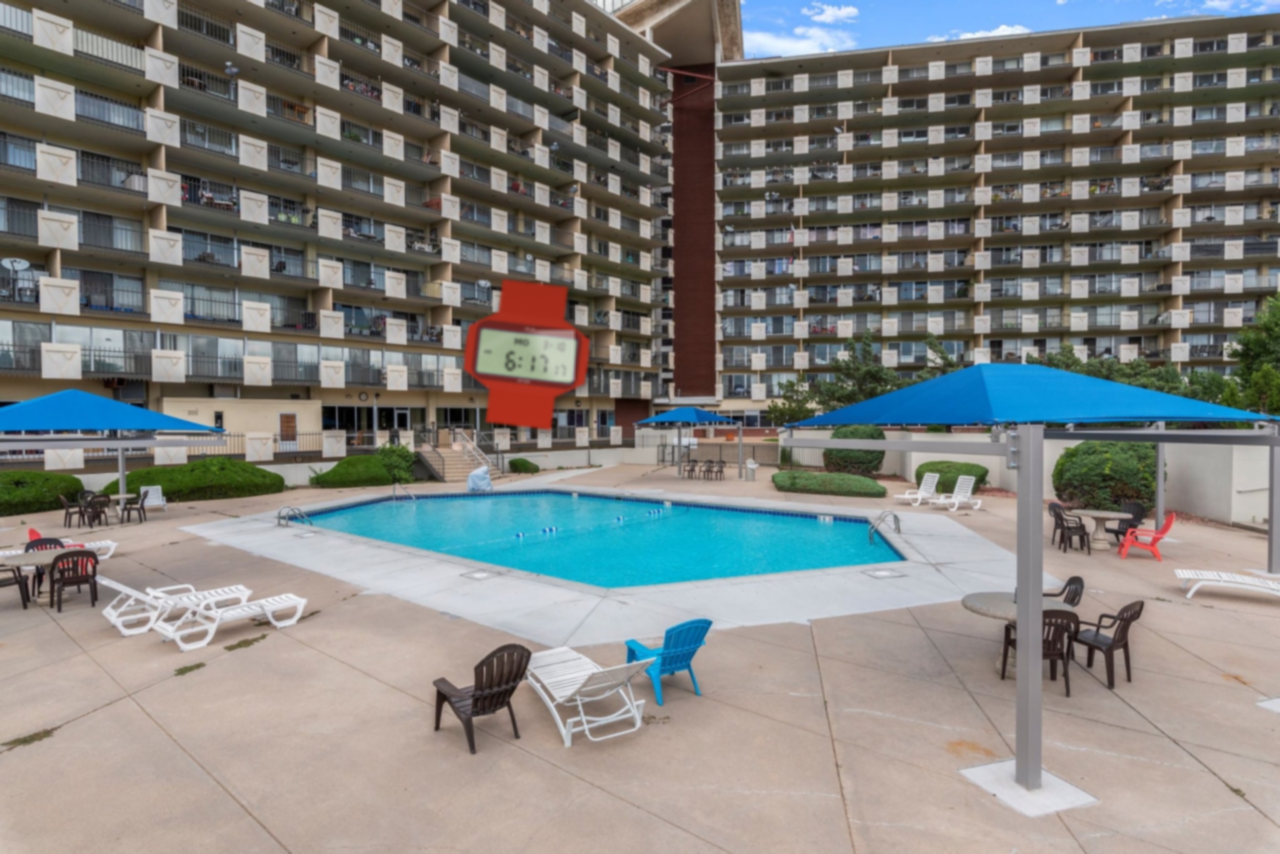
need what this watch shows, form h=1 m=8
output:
h=6 m=17
